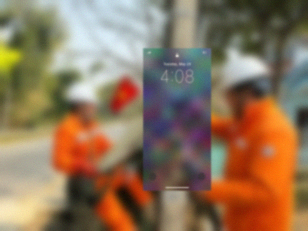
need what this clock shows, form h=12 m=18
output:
h=4 m=8
